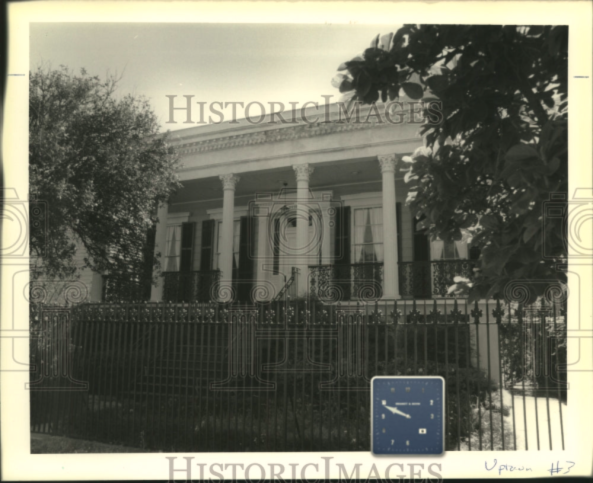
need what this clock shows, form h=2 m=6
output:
h=9 m=49
